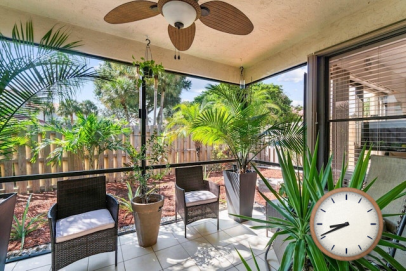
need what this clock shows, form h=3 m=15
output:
h=8 m=41
